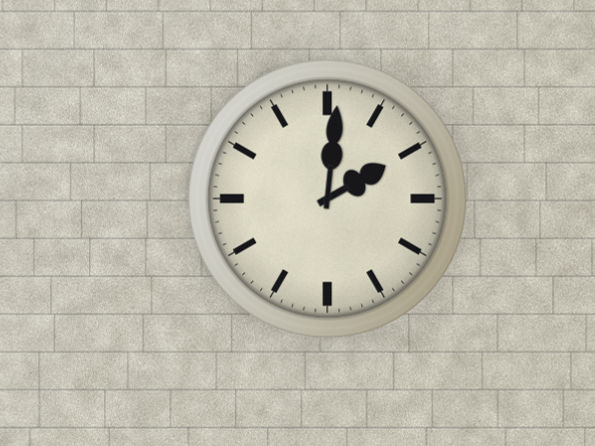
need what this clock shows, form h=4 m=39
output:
h=2 m=1
